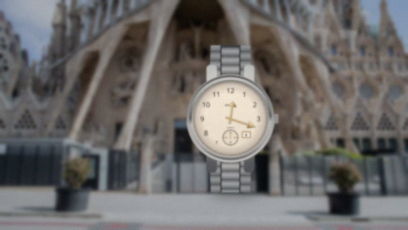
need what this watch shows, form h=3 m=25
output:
h=12 m=18
